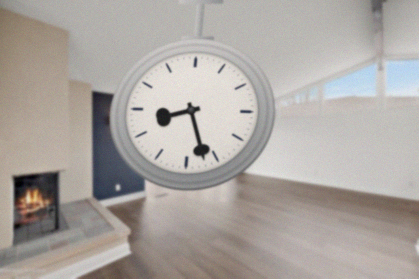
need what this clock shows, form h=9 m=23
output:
h=8 m=27
